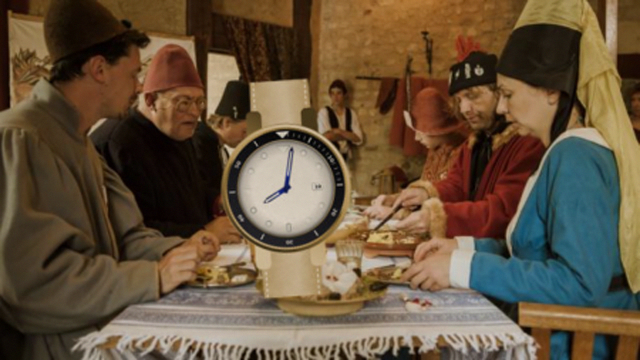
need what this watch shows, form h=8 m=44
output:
h=8 m=2
